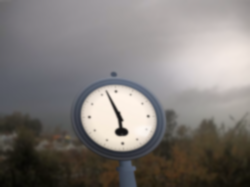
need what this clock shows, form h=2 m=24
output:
h=5 m=57
